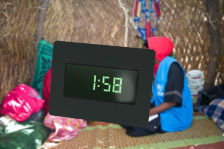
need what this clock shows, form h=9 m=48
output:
h=1 m=58
